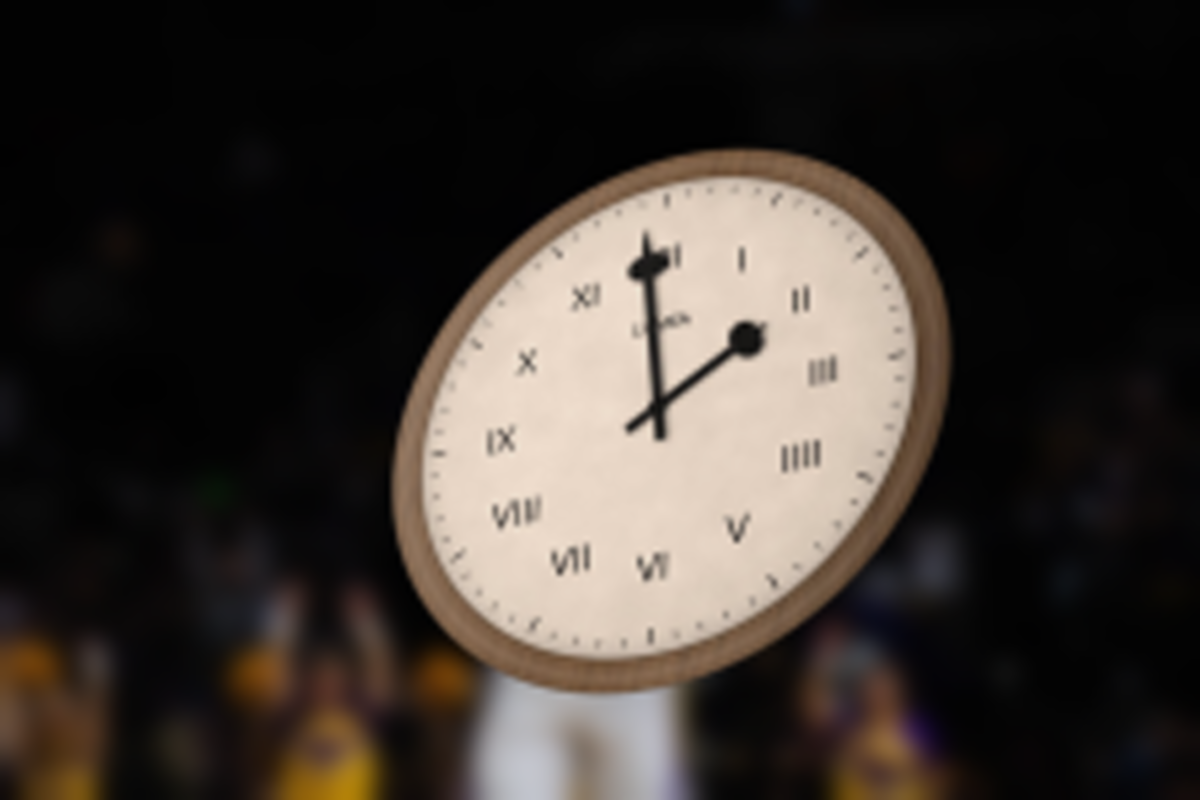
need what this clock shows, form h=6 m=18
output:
h=1 m=59
